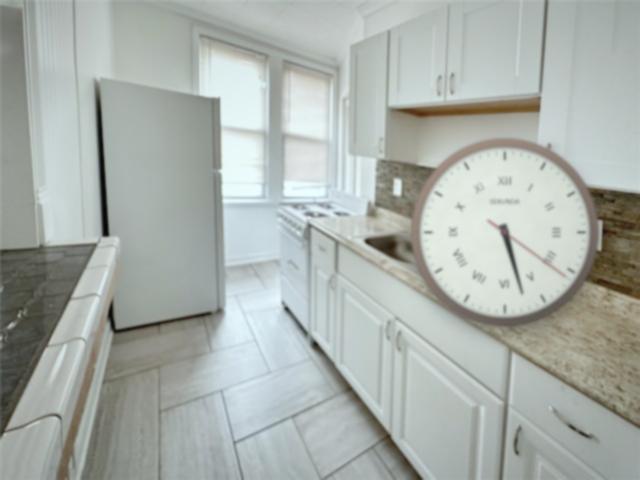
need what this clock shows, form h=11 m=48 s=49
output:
h=5 m=27 s=21
